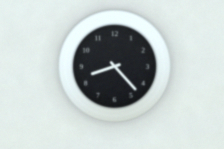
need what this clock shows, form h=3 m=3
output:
h=8 m=23
